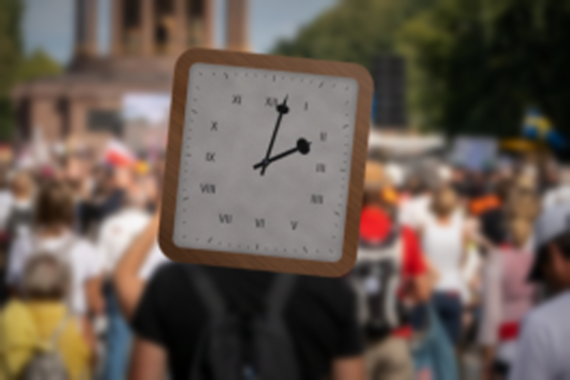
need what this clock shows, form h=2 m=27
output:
h=2 m=2
